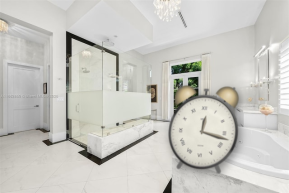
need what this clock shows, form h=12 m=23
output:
h=12 m=17
